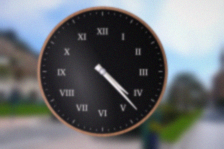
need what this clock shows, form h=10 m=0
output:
h=4 m=23
